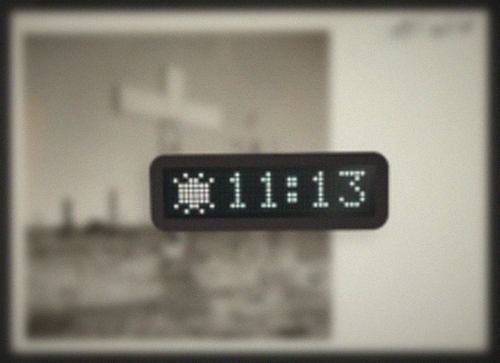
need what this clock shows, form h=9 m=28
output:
h=11 m=13
